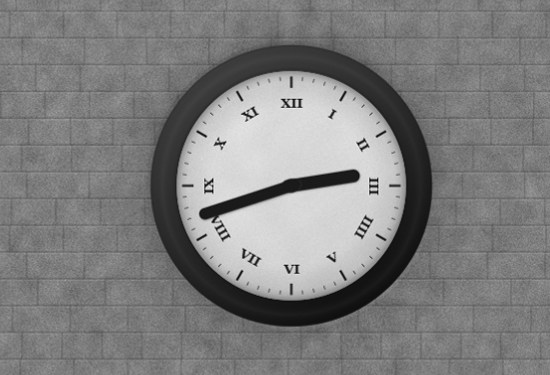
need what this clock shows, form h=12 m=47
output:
h=2 m=42
